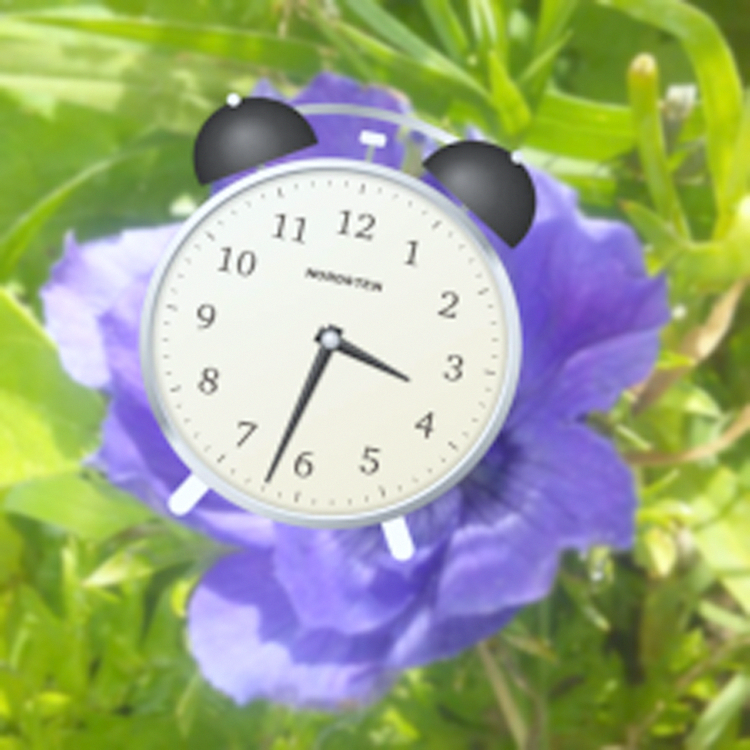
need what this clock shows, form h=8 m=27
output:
h=3 m=32
